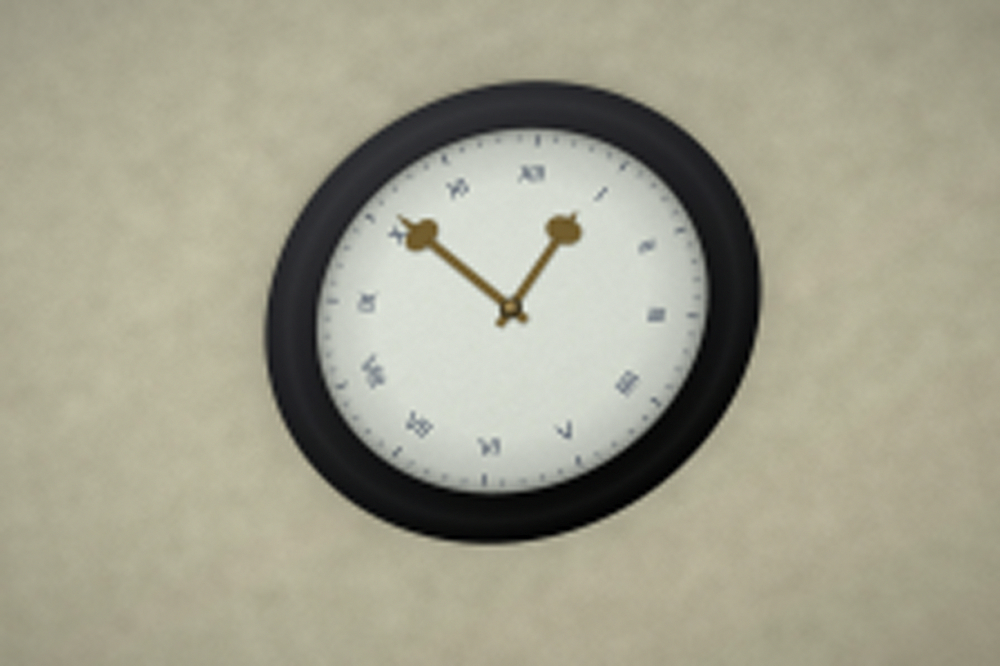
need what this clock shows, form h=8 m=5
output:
h=12 m=51
